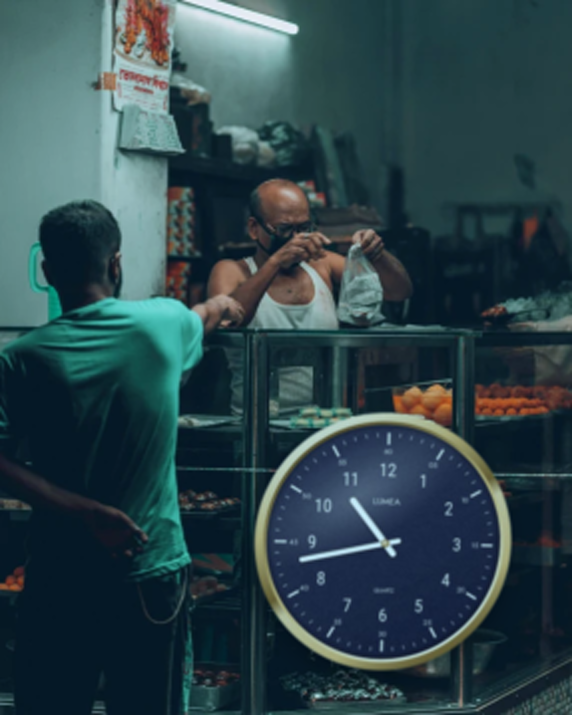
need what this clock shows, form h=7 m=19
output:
h=10 m=43
